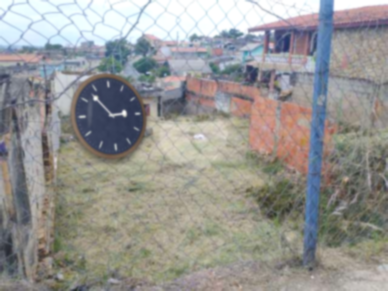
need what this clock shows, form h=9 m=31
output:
h=2 m=53
